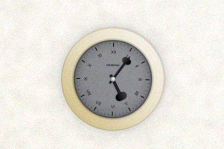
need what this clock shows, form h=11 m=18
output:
h=5 m=6
